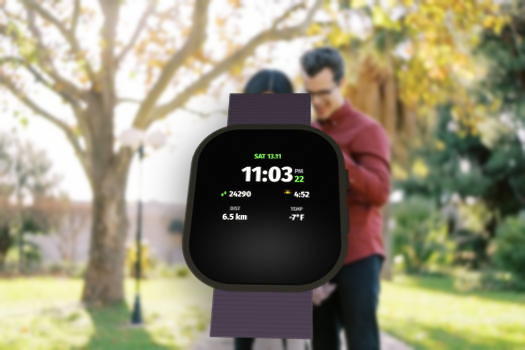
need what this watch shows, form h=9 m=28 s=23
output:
h=11 m=3 s=22
